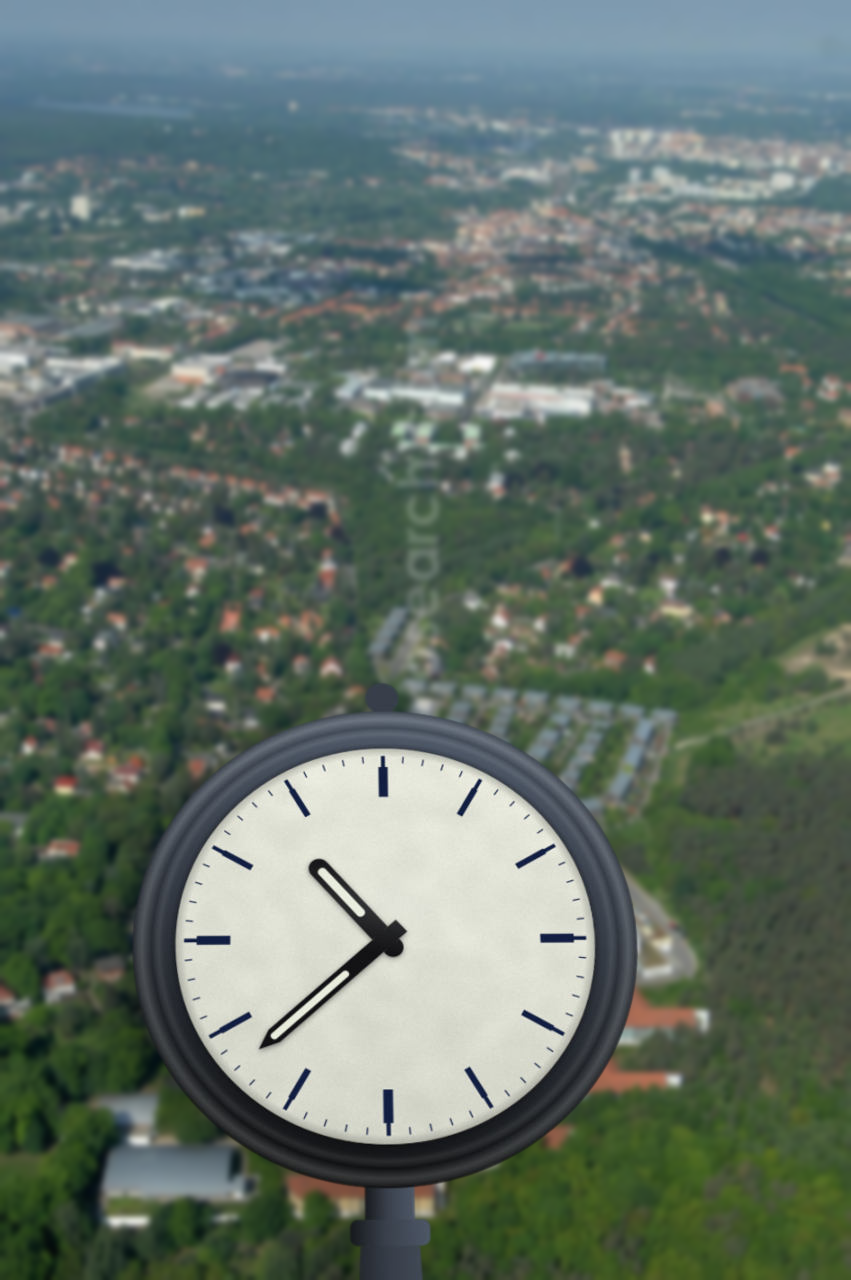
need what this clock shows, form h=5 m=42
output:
h=10 m=38
